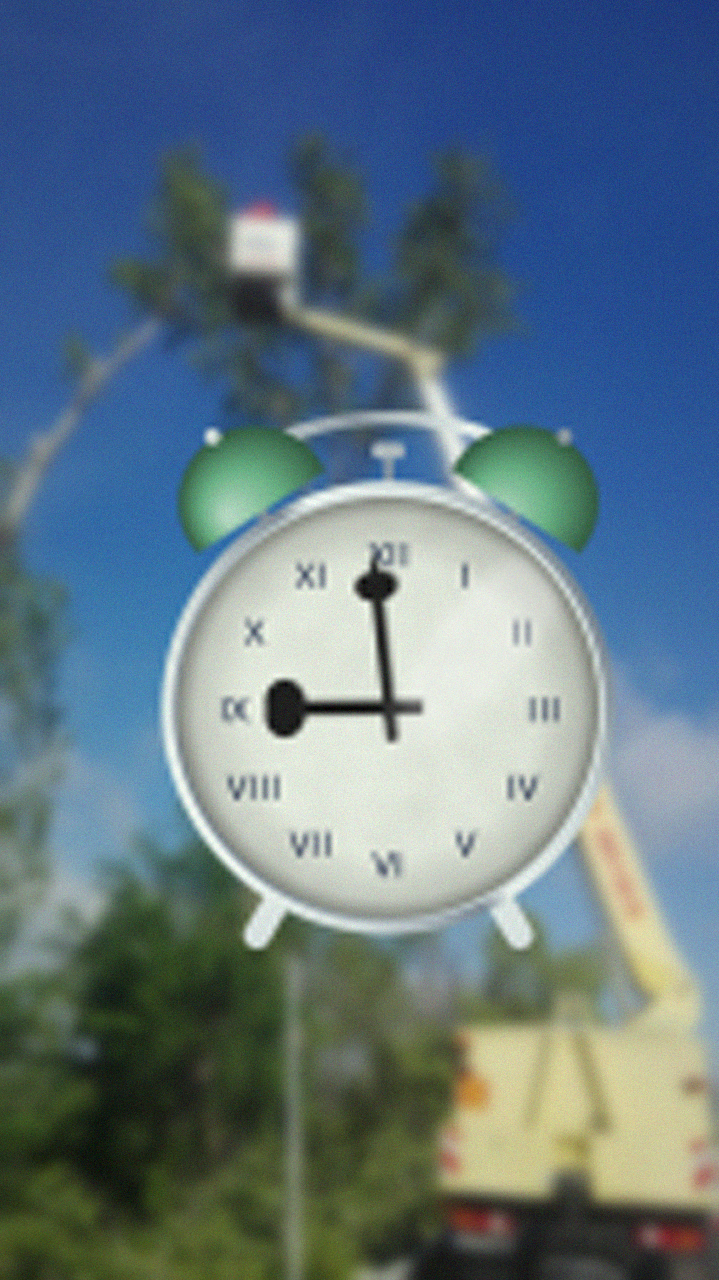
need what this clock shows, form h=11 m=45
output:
h=8 m=59
